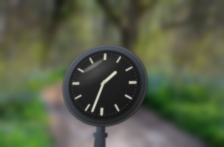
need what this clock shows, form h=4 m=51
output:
h=1 m=33
